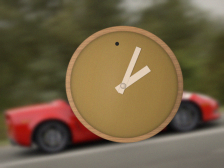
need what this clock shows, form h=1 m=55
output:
h=2 m=5
